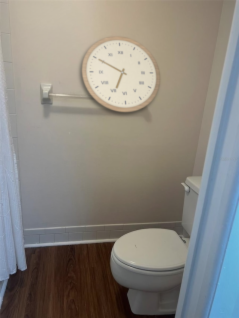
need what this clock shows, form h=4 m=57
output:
h=6 m=50
